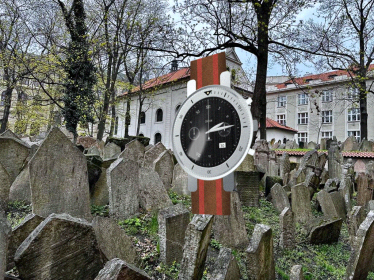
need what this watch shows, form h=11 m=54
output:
h=2 m=14
